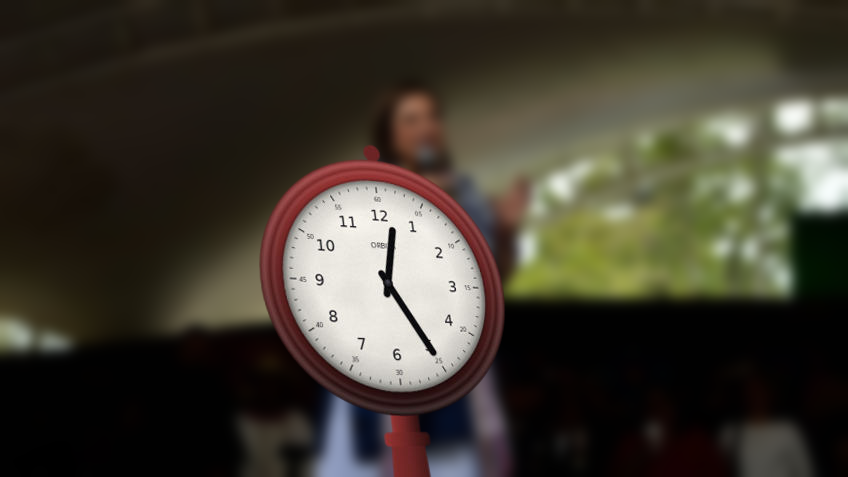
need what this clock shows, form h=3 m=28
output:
h=12 m=25
